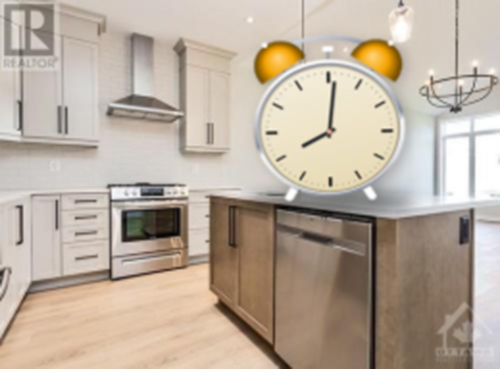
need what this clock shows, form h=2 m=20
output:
h=8 m=1
